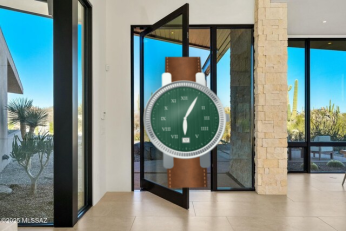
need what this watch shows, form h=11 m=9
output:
h=6 m=5
